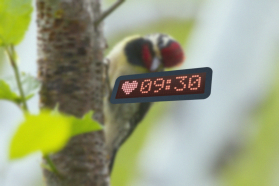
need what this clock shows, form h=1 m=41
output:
h=9 m=30
